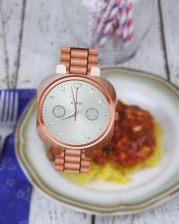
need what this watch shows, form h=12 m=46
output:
h=7 m=58
